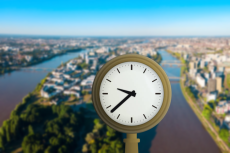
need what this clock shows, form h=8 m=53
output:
h=9 m=38
